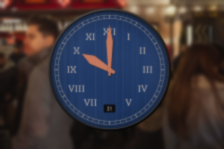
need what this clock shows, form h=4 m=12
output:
h=10 m=0
